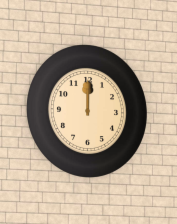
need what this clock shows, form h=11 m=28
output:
h=12 m=0
